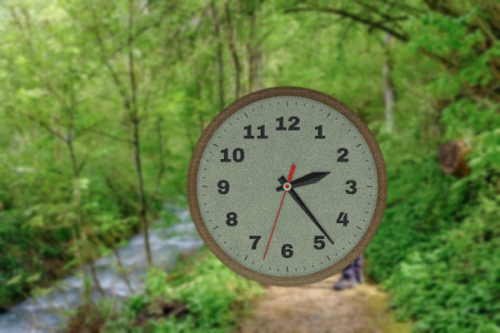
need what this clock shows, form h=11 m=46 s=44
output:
h=2 m=23 s=33
